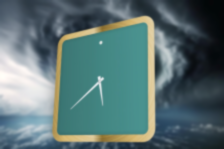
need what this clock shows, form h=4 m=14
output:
h=5 m=39
